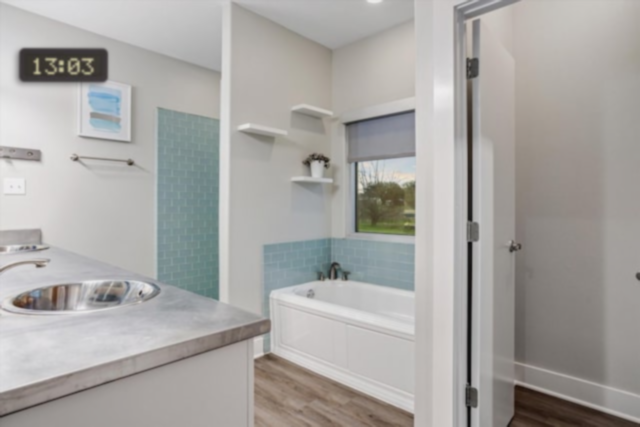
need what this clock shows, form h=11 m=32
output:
h=13 m=3
